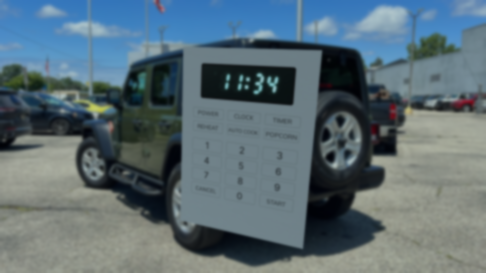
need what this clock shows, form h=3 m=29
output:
h=11 m=34
